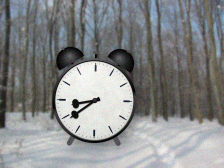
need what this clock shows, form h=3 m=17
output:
h=8 m=39
